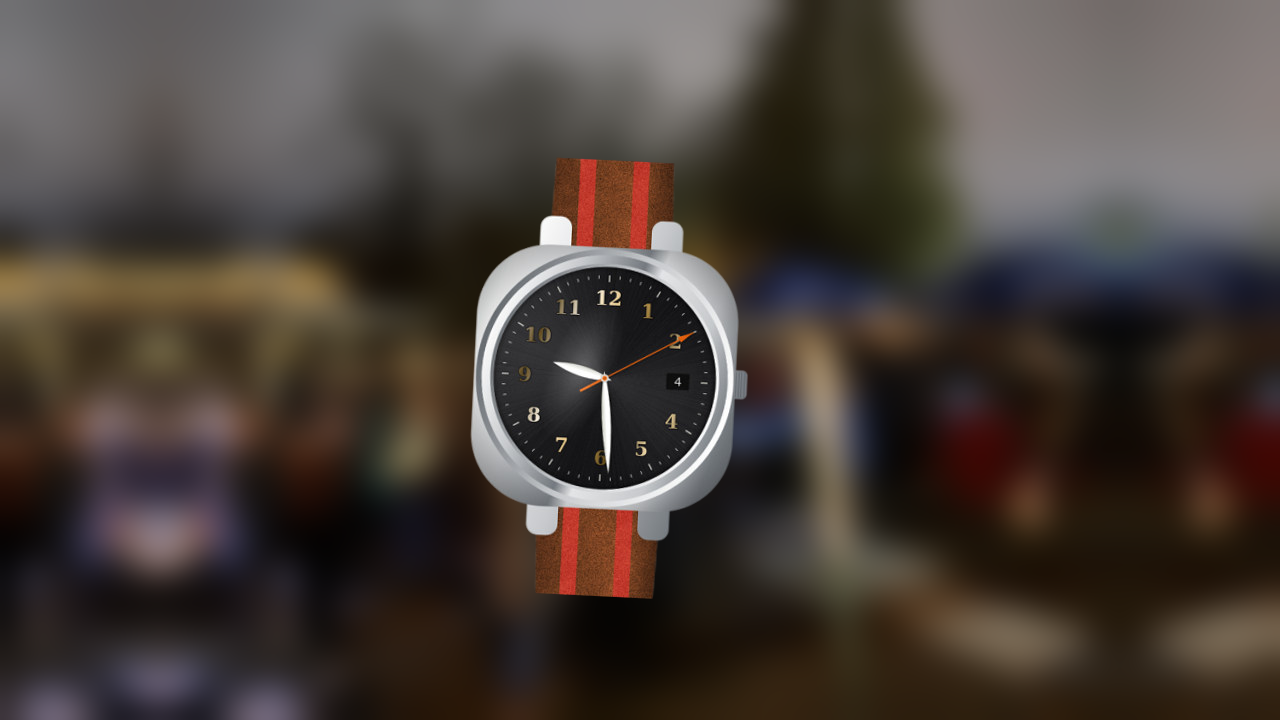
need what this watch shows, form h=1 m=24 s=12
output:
h=9 m=29 s=10
